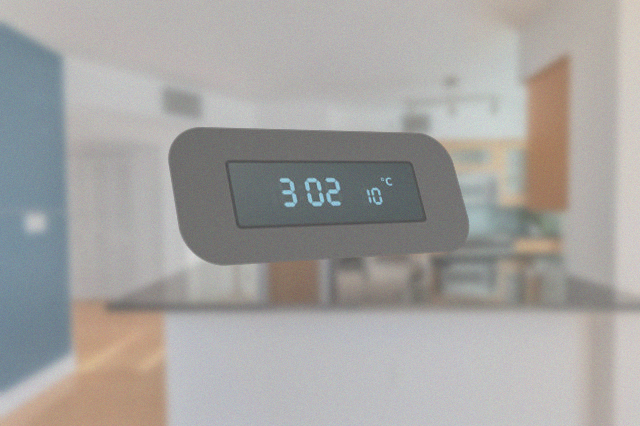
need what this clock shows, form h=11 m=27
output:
h=3 m=2
